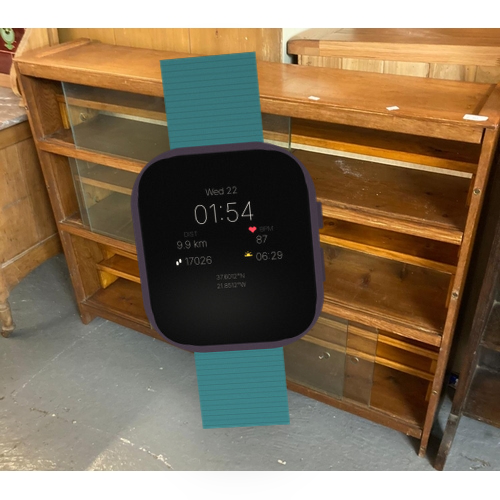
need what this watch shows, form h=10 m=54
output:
h=1 m=54
